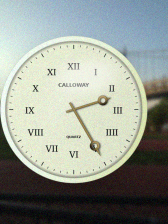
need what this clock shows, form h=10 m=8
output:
h=2 m=25
